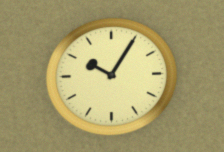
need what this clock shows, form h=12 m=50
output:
h=10 m=5
